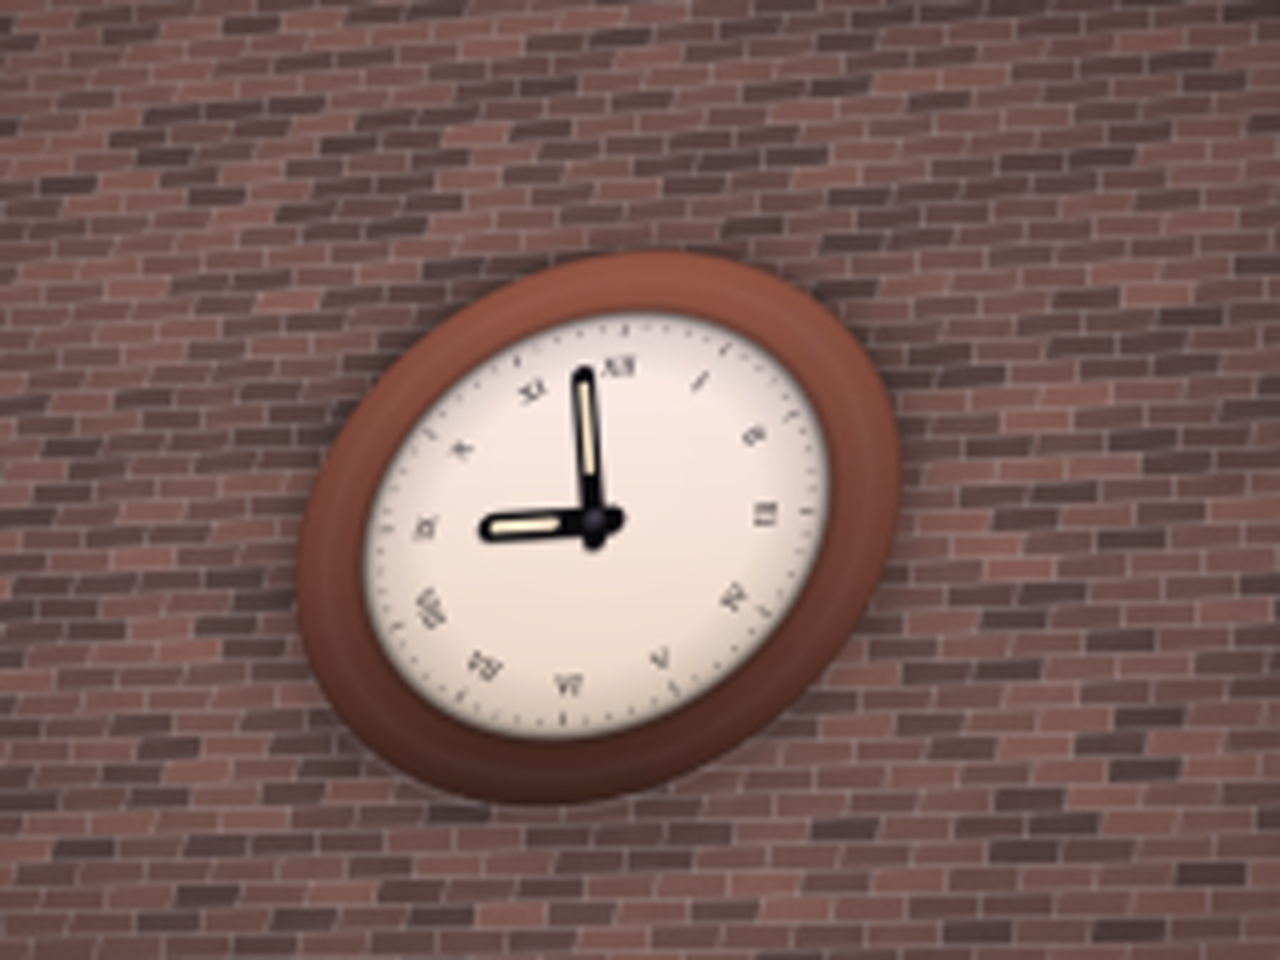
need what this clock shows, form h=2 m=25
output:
h=8 m=58
